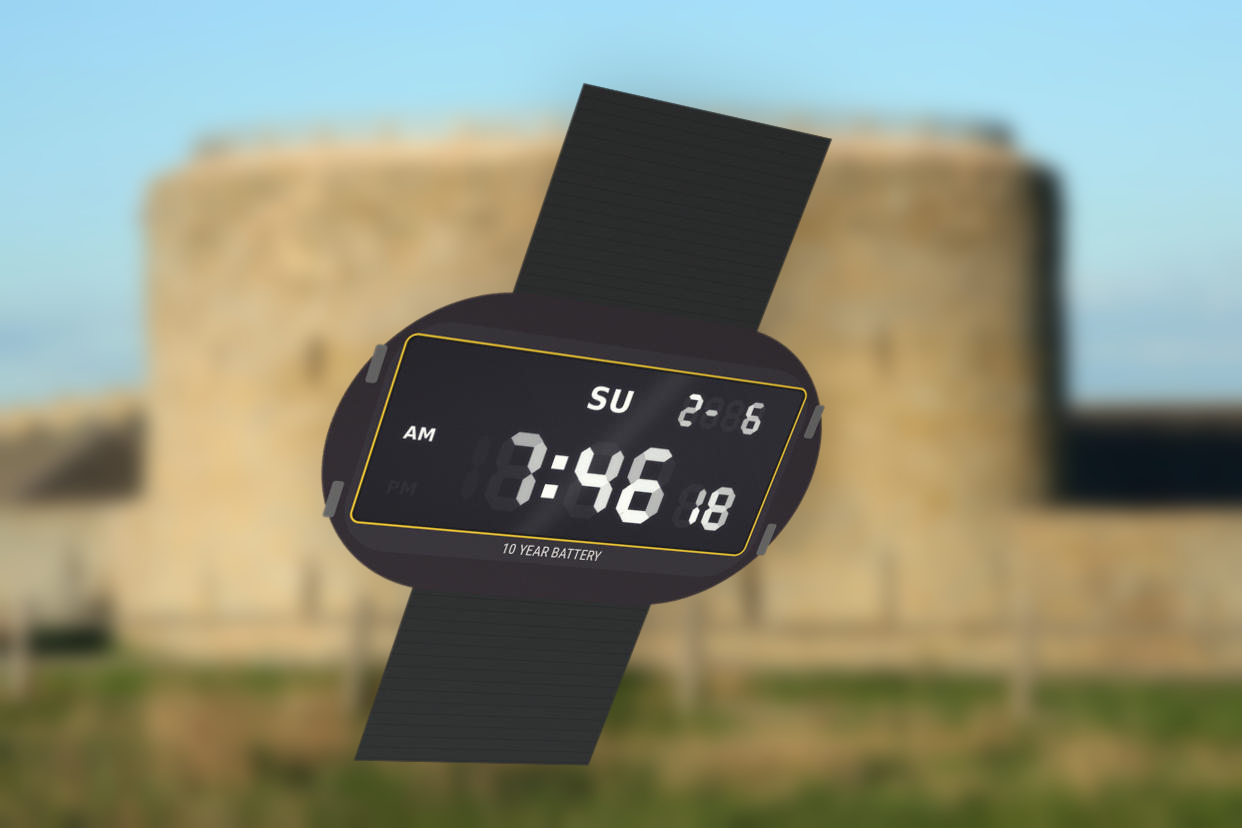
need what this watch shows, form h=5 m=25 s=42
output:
h=7 m=46 s=18
